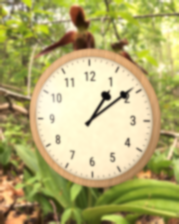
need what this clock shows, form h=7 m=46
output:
h=1 m=9
